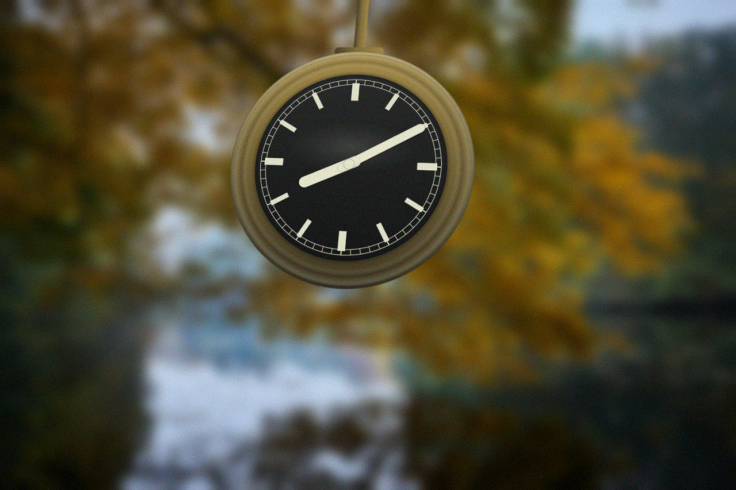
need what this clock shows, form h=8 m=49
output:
h=8 m=10
